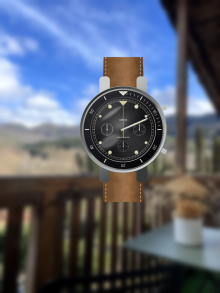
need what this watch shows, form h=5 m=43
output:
h=2 m=11
